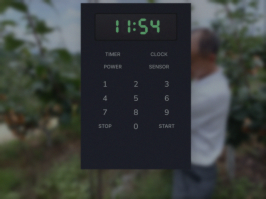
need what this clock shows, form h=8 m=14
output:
h=11 m=54
